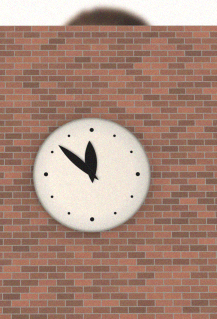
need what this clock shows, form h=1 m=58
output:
h=11 m=52
